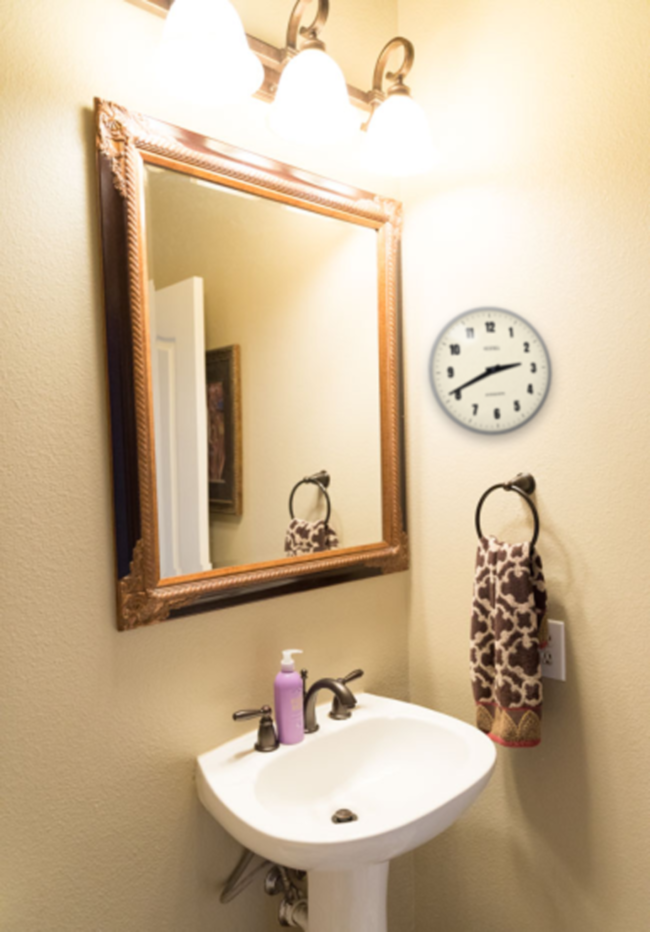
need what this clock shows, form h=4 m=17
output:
h=2 m=41
